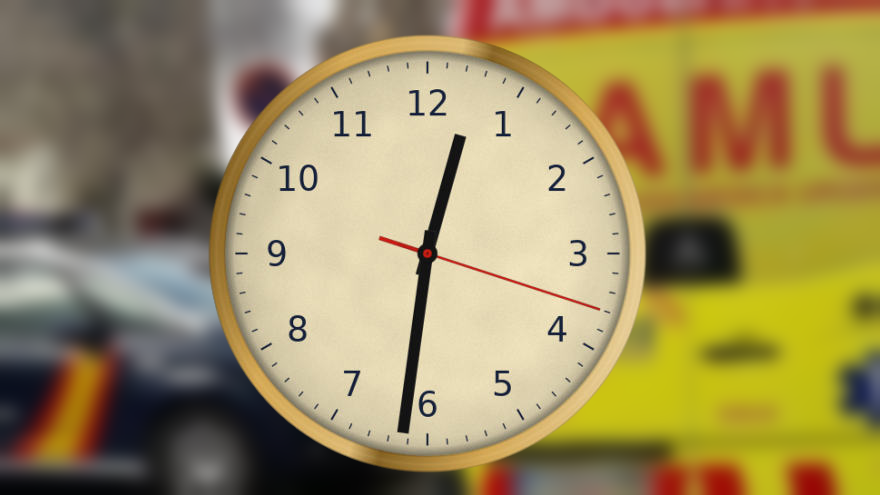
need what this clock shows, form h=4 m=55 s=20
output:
h=12 m=31 s=18
